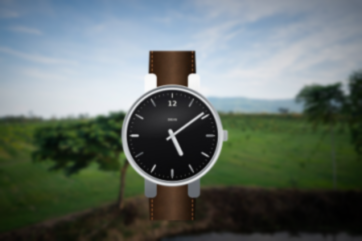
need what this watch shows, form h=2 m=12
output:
h=5 m=9
